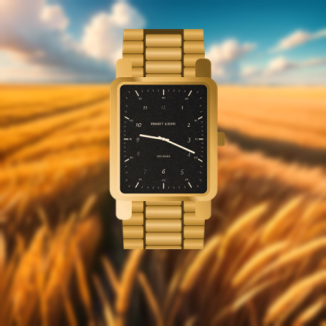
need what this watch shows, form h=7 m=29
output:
h=9 m=19
